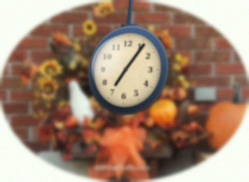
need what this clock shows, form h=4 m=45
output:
h=7 m=6
